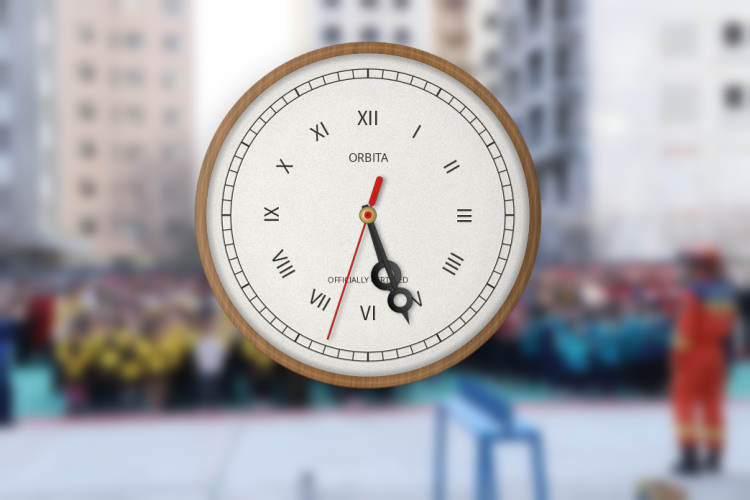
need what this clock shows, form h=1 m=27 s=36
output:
h=5 m=26 s=33
